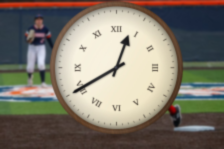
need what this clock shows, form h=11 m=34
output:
h=12 m=40
